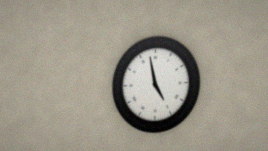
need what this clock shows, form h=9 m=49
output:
h=4 m=58
